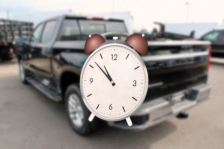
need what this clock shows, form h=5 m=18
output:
h=10 m=52
